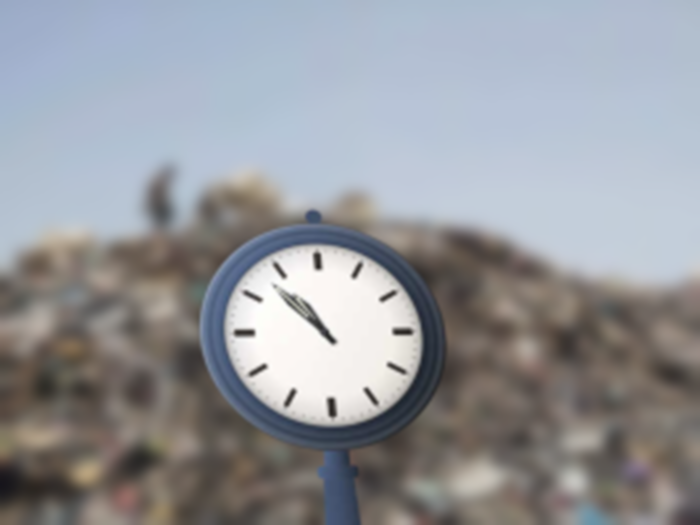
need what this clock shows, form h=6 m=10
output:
h=10 m=53
